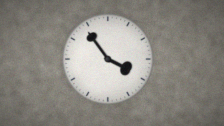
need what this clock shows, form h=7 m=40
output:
h=3 m=54
